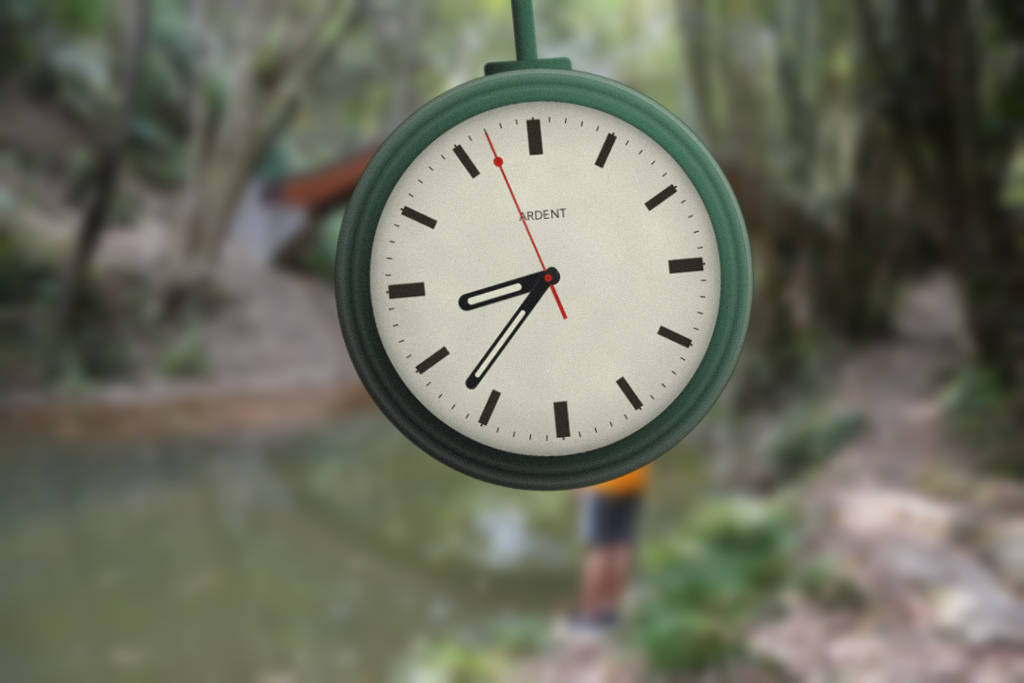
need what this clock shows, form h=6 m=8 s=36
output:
h=8 m=36 s=57
